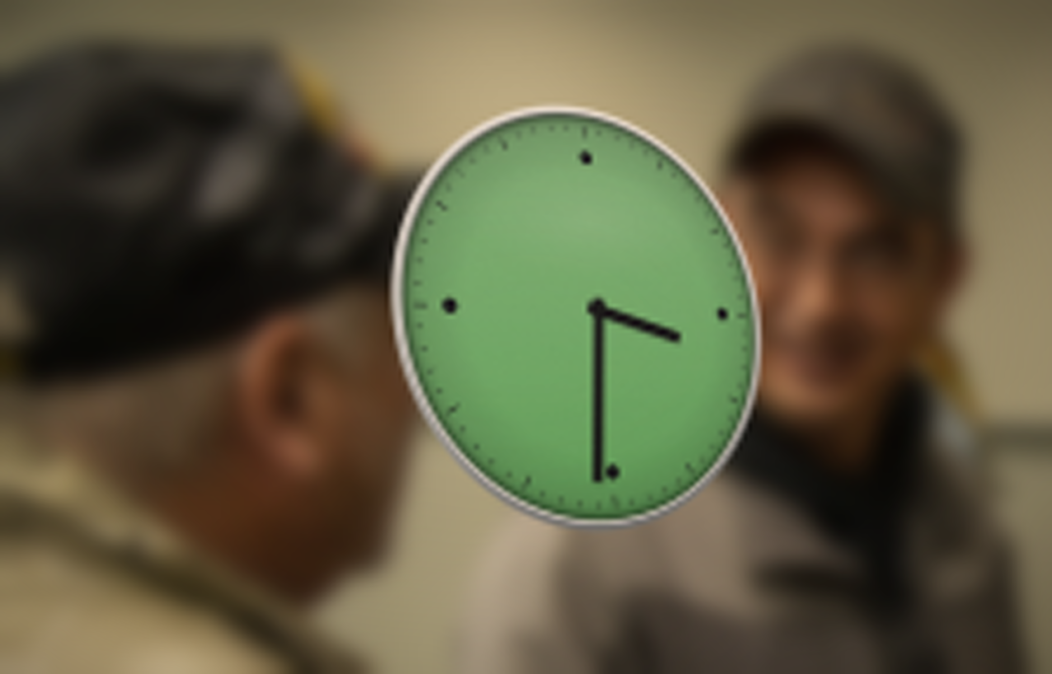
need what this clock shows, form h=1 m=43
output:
h=3 m=31
